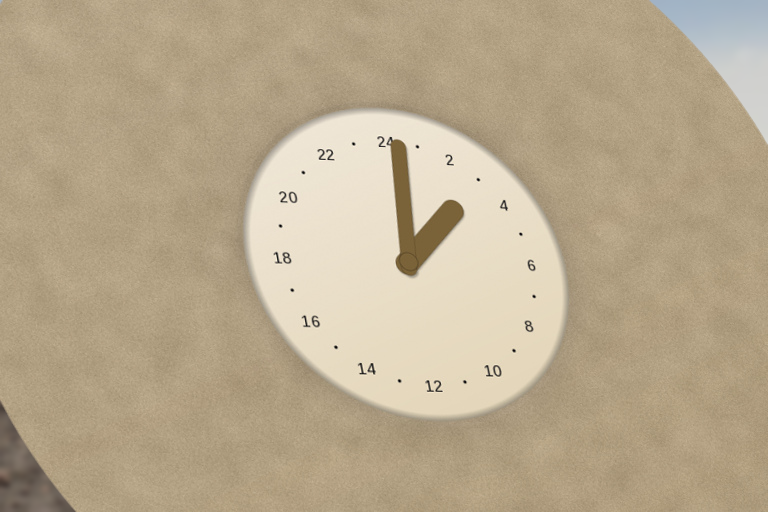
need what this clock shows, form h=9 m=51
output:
h=3 m=1
